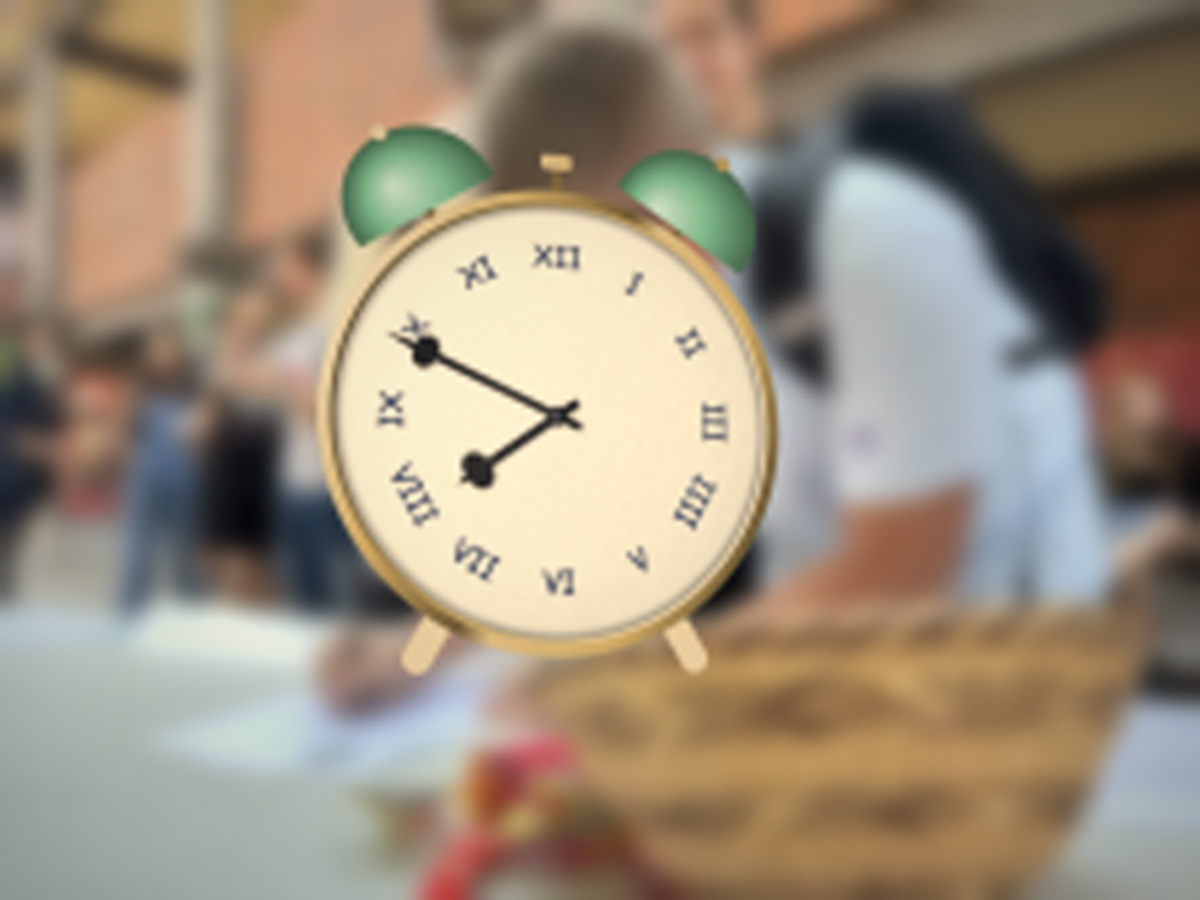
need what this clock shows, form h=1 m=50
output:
h=7 m=49
